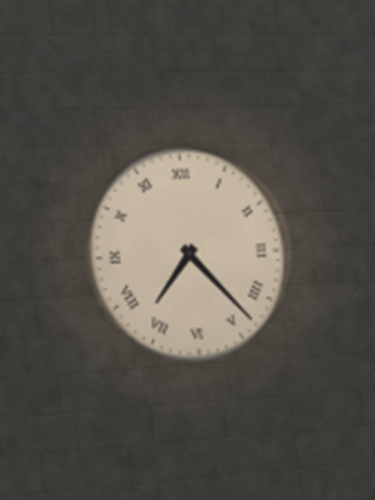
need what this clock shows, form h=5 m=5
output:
h=7 m=23
